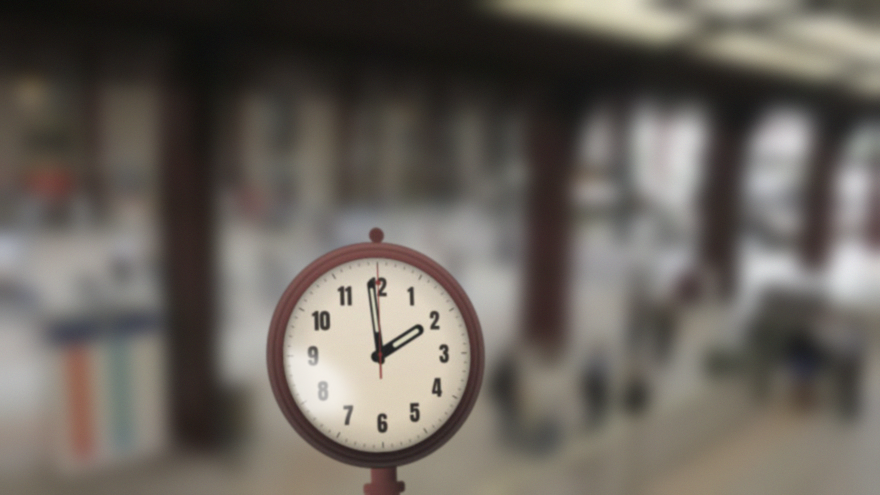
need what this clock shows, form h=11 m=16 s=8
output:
h=1 m=59 s=0
